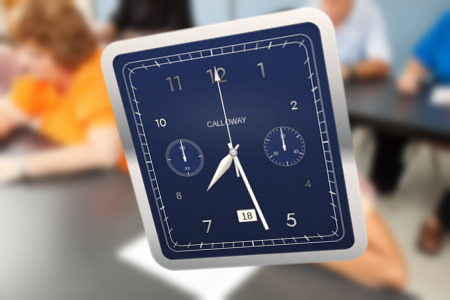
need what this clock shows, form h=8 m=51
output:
h=7 m=28
